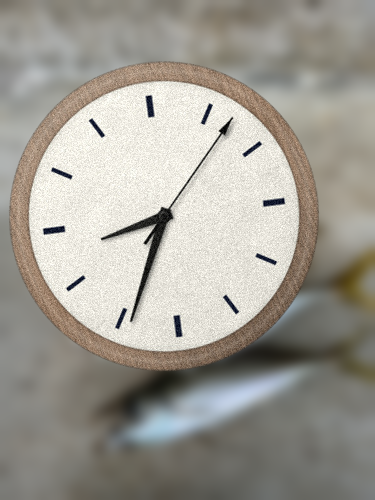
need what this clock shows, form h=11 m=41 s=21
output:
h=8 m=34 s=7
